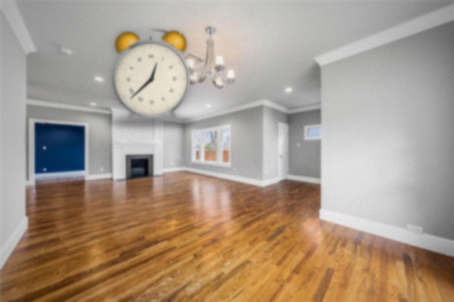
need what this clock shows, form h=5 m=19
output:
h=12 m=38
